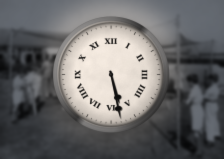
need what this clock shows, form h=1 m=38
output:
h=5 m=28
